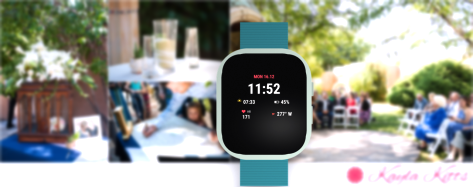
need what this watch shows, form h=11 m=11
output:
h=11 m=52
